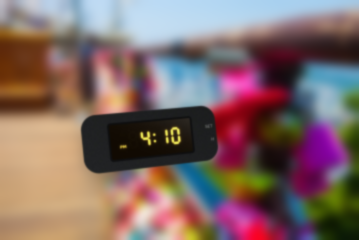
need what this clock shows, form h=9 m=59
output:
h=4 m=10
